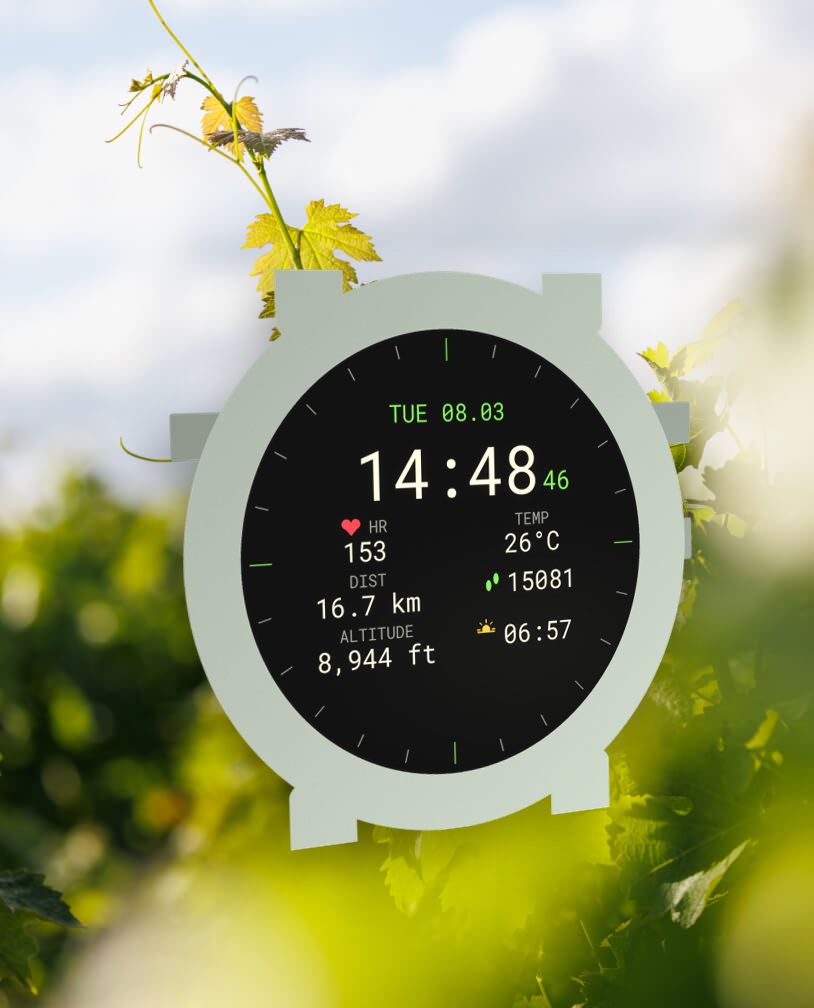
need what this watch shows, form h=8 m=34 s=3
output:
h=14 m=48 s=46
